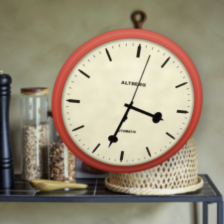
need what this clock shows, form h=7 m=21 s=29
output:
h=3 m=33 s=2
